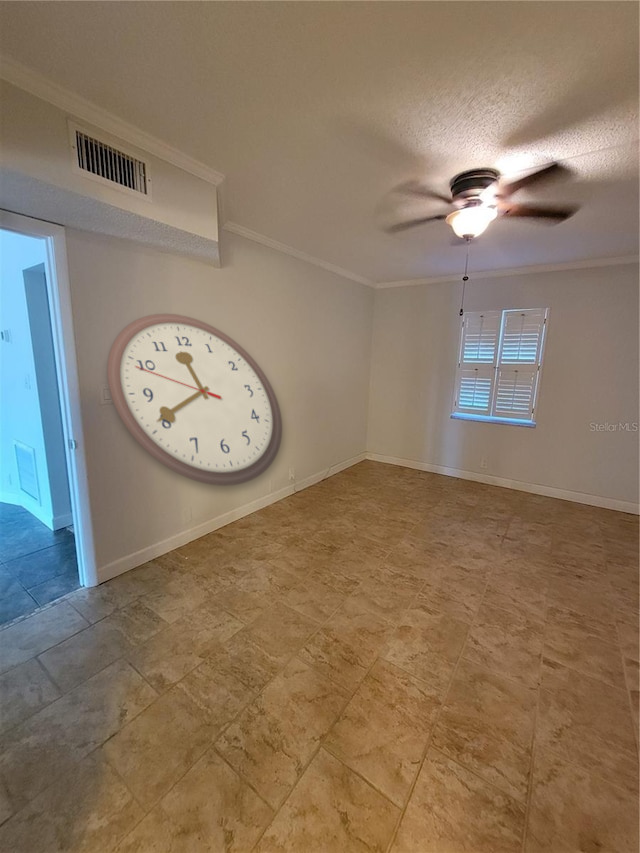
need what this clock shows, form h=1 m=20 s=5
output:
h=11 m=40 s=49
